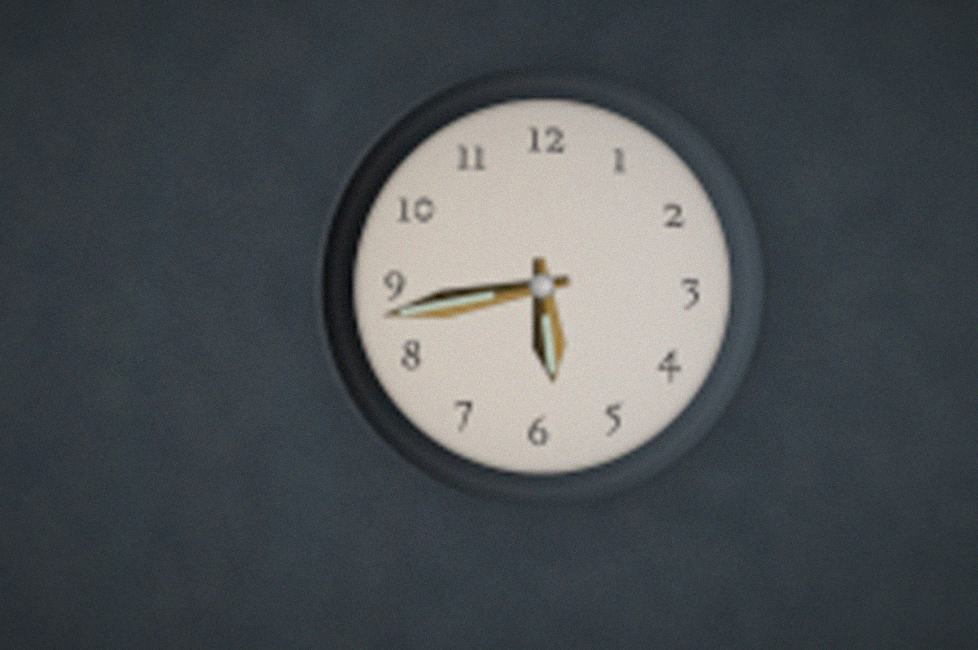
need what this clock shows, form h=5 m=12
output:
h=5 m=43
